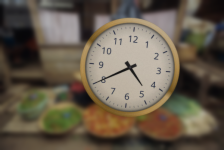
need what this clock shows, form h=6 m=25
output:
h=4 m=40
